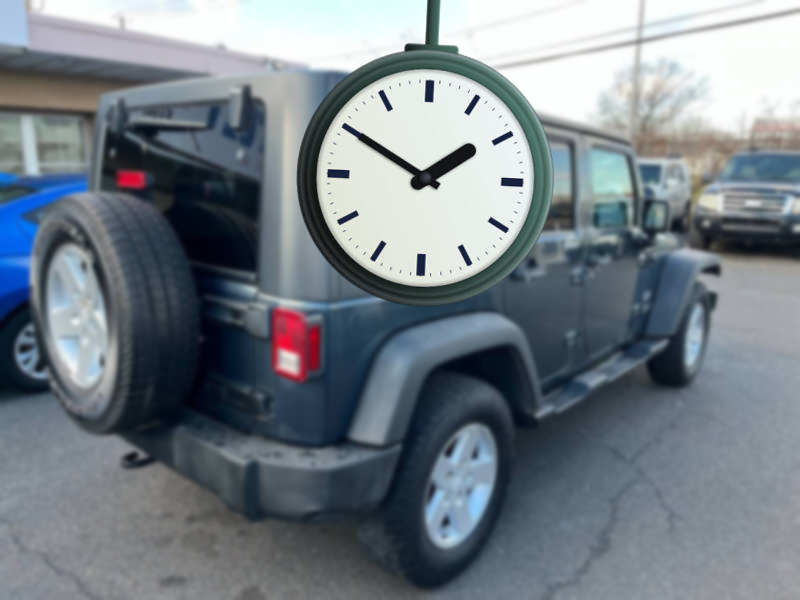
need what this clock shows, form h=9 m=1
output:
h=1 m=50
